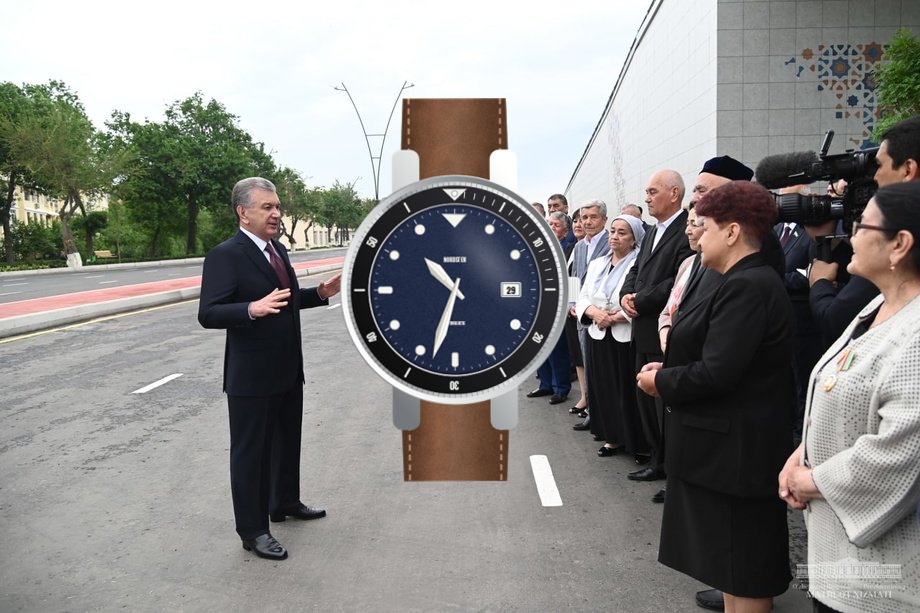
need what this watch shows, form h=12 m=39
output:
h=10 m=33
